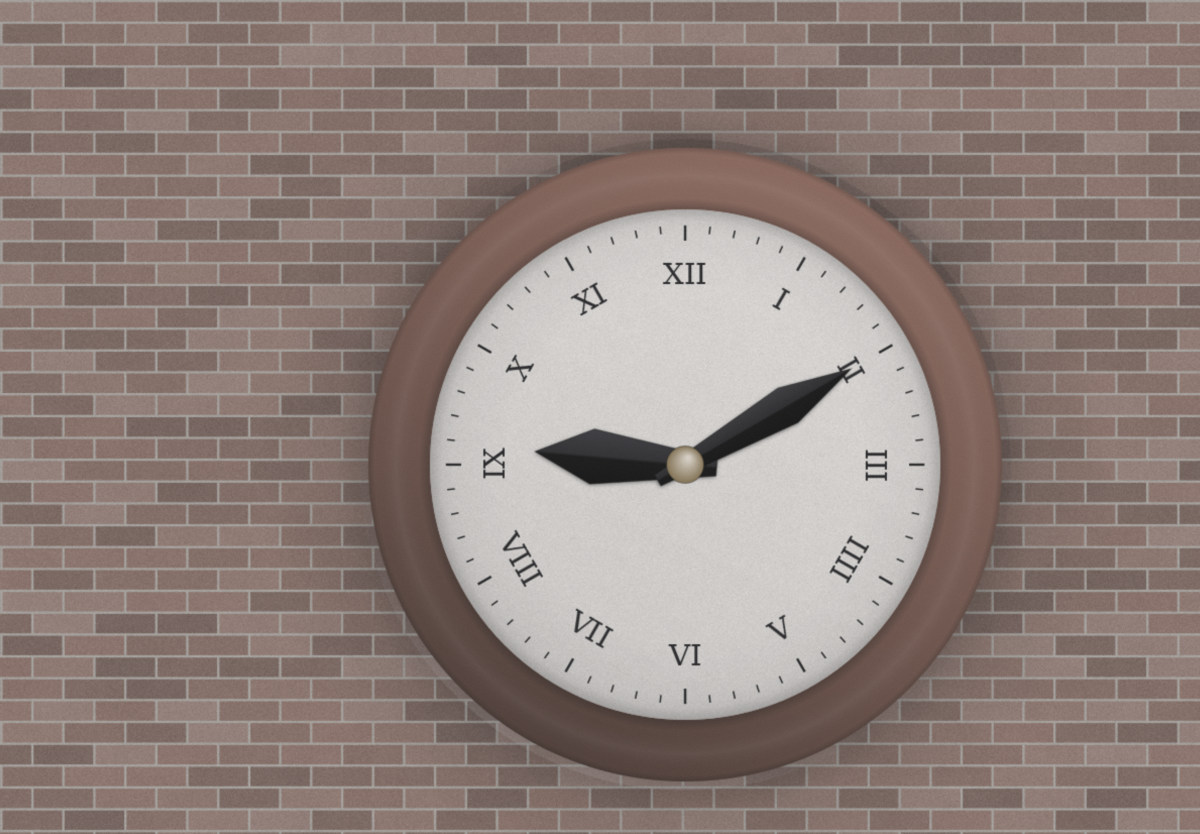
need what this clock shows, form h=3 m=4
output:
h=9 m=10
